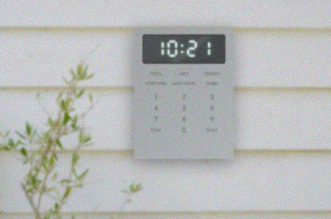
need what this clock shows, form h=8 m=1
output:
h=10 m=21
